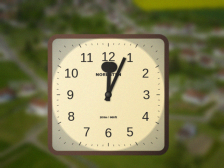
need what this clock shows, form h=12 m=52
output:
h=12 m=4
